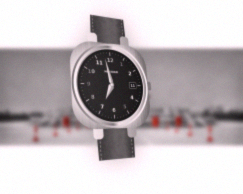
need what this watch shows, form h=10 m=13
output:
h=6 m=58
